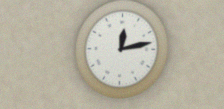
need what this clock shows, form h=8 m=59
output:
h=12 m=13
